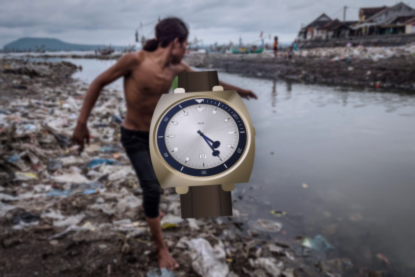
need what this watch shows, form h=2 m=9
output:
h=4 m=25
